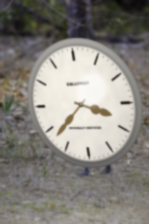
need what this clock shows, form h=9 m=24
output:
h=3 m=38
